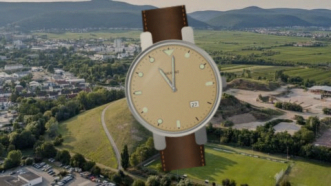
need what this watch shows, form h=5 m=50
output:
h=11 m=1
